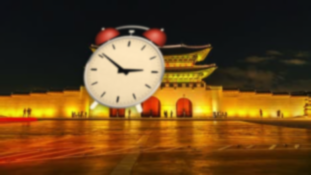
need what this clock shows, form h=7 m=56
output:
h=2 m=51
